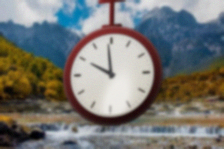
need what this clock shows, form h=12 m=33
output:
h=9 m=59
